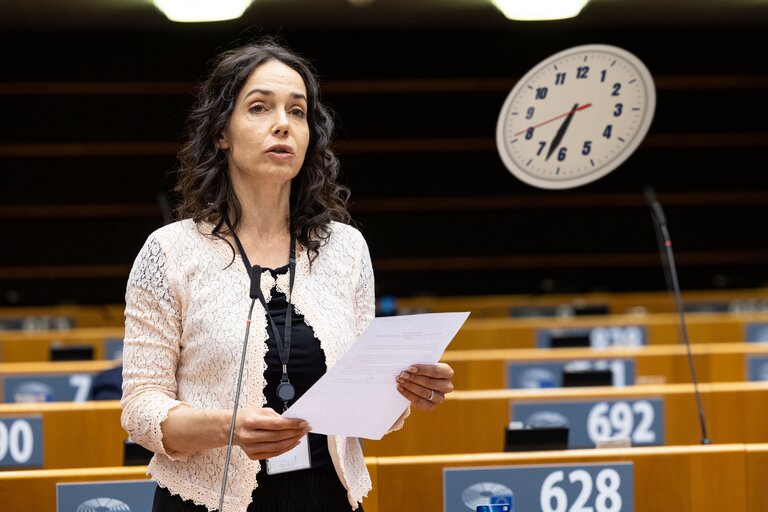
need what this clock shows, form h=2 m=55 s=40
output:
h=6 m=32 s=41
